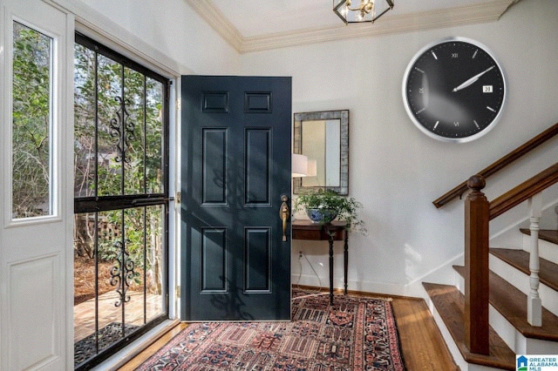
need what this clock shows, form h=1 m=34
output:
h=2 m=10
